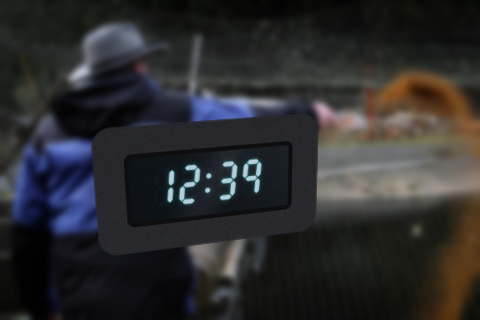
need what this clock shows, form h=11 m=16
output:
h=12 m=39
